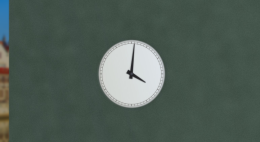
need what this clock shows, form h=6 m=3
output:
h=4 m=1
